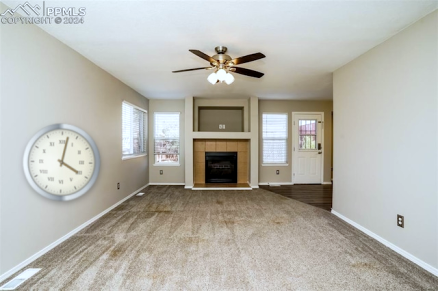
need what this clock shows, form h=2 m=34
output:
h=4 m=2
